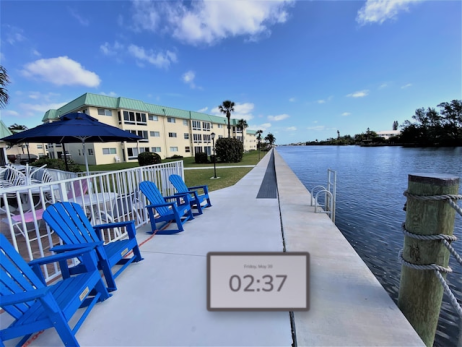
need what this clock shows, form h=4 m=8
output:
h=2 m=37
